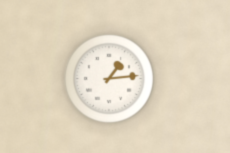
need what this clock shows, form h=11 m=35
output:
h=1 m=14
